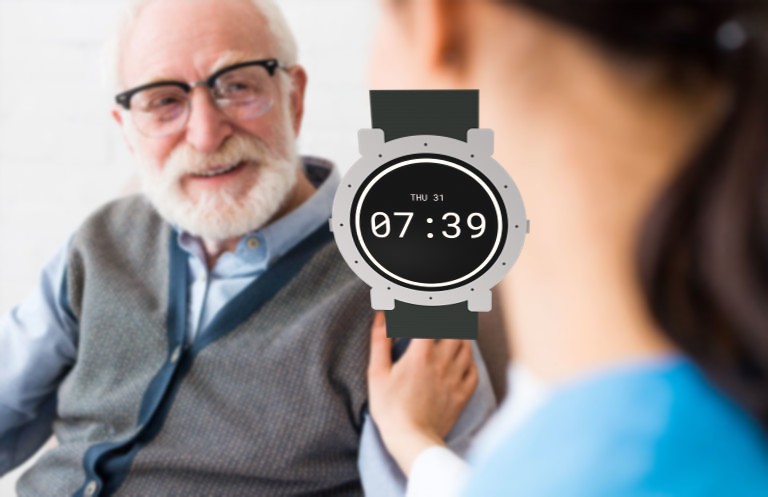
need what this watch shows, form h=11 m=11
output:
h=7 m=39
